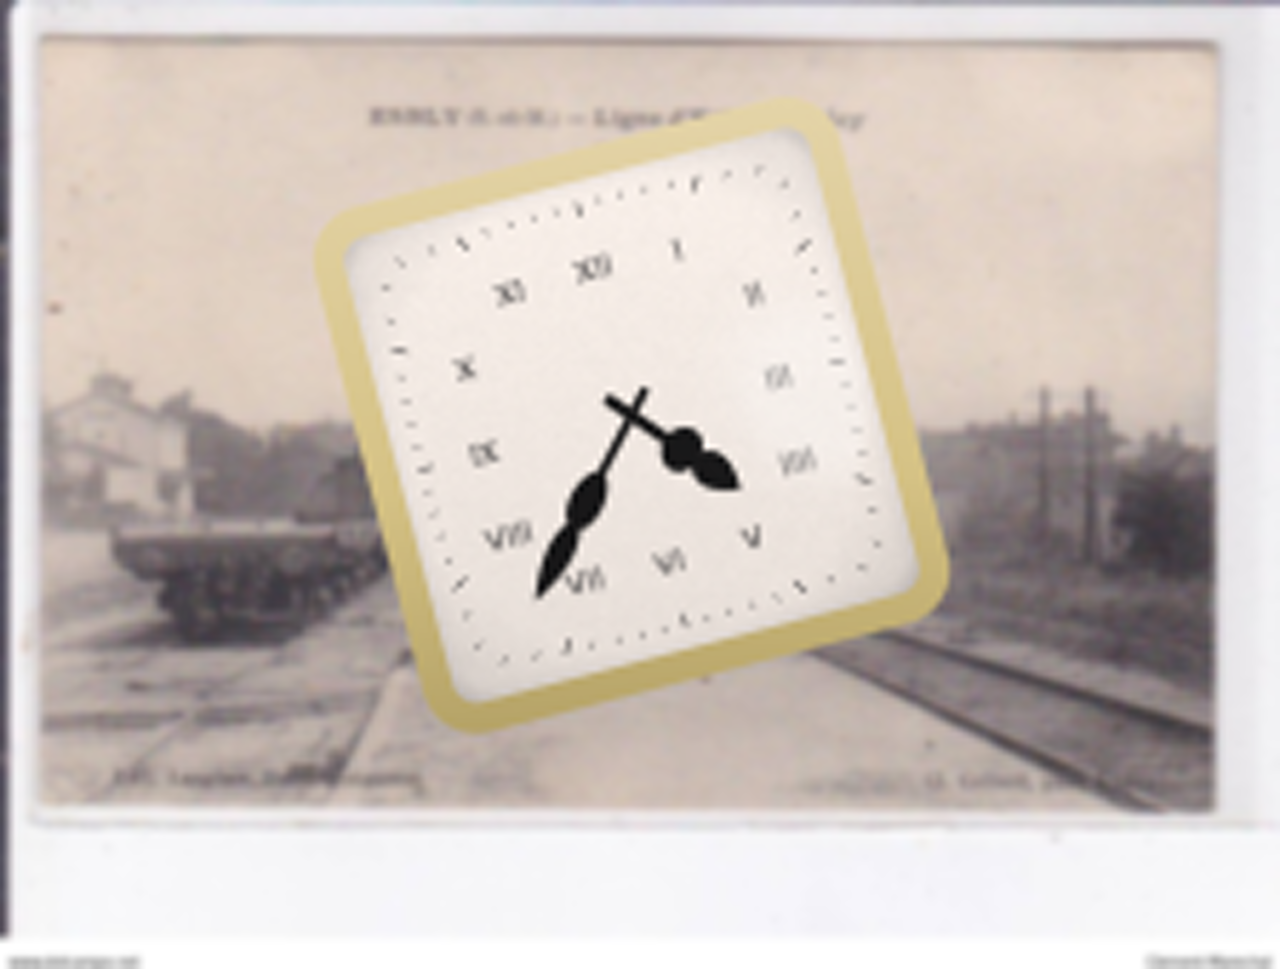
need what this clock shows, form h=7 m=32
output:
h=4 m=37
